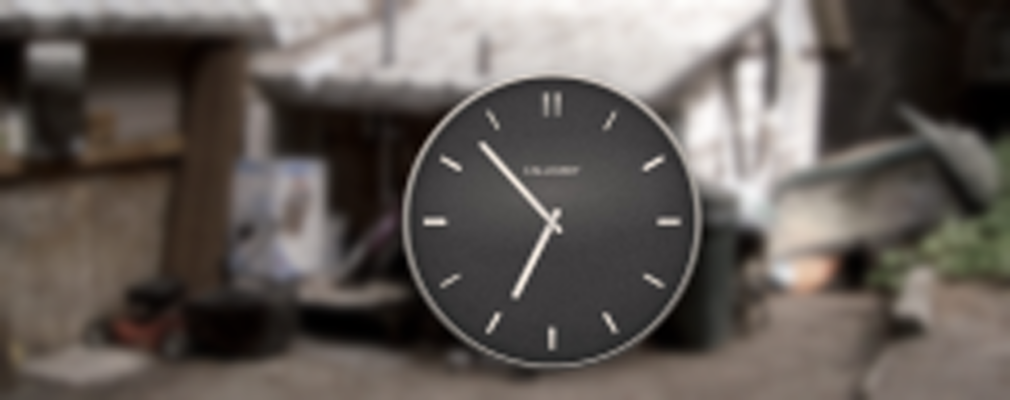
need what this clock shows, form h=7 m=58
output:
h=6 m=53
